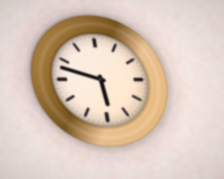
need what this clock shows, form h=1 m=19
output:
h=5 m=48
